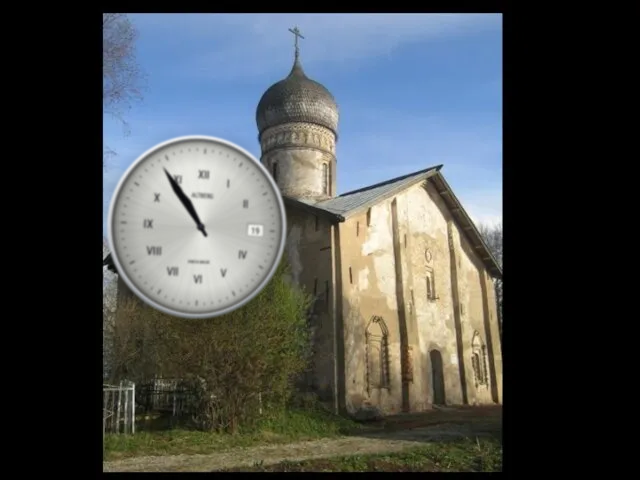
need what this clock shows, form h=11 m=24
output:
h=10 m=54
